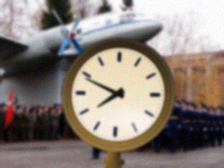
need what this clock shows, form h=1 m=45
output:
h=7 m=49
